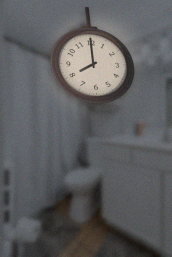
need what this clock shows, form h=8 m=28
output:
h=8 m=0
